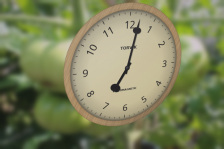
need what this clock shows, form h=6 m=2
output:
h=7 m=2
